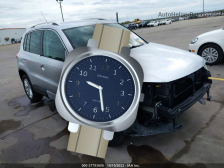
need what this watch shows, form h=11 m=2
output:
h=9 m=27
